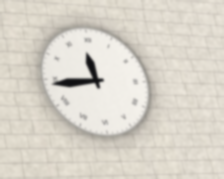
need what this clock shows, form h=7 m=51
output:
h=11 m=44
